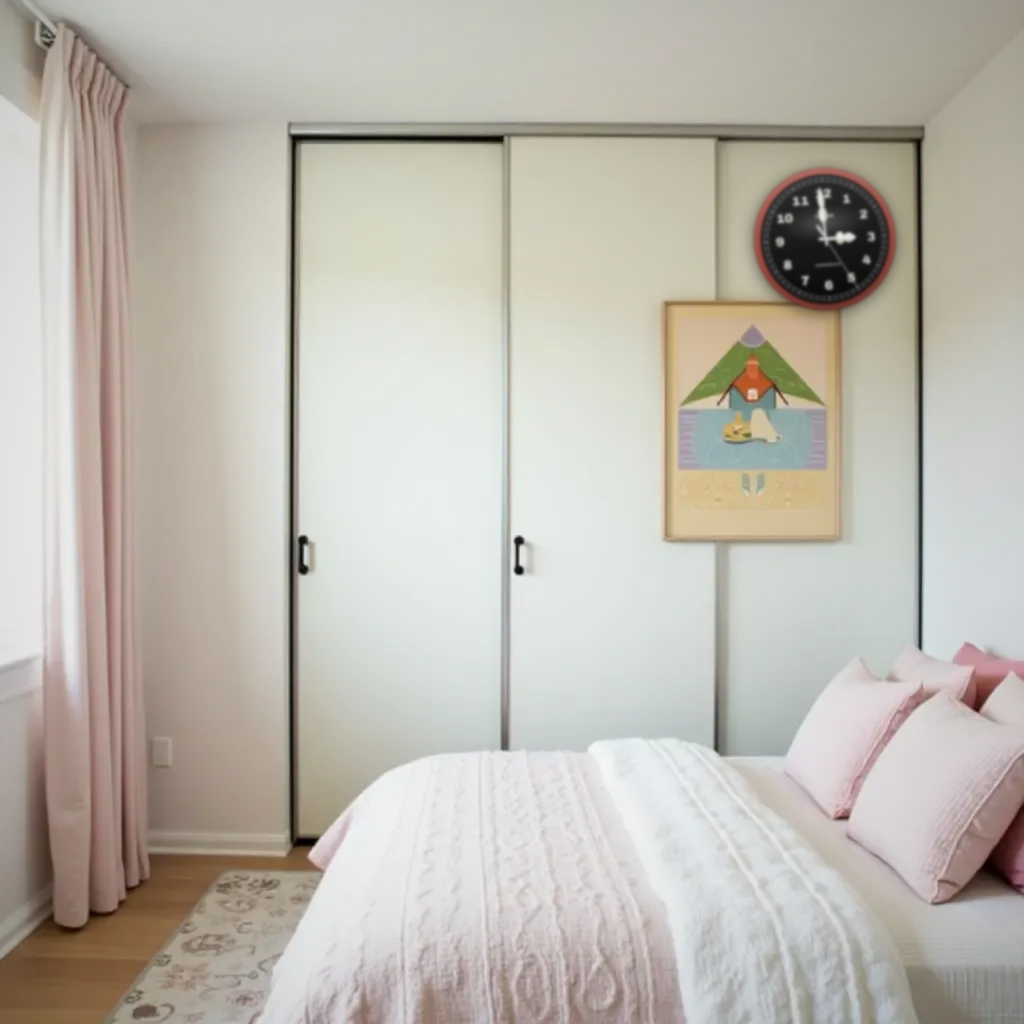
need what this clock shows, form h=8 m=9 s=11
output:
h=2 m=59 s=25
